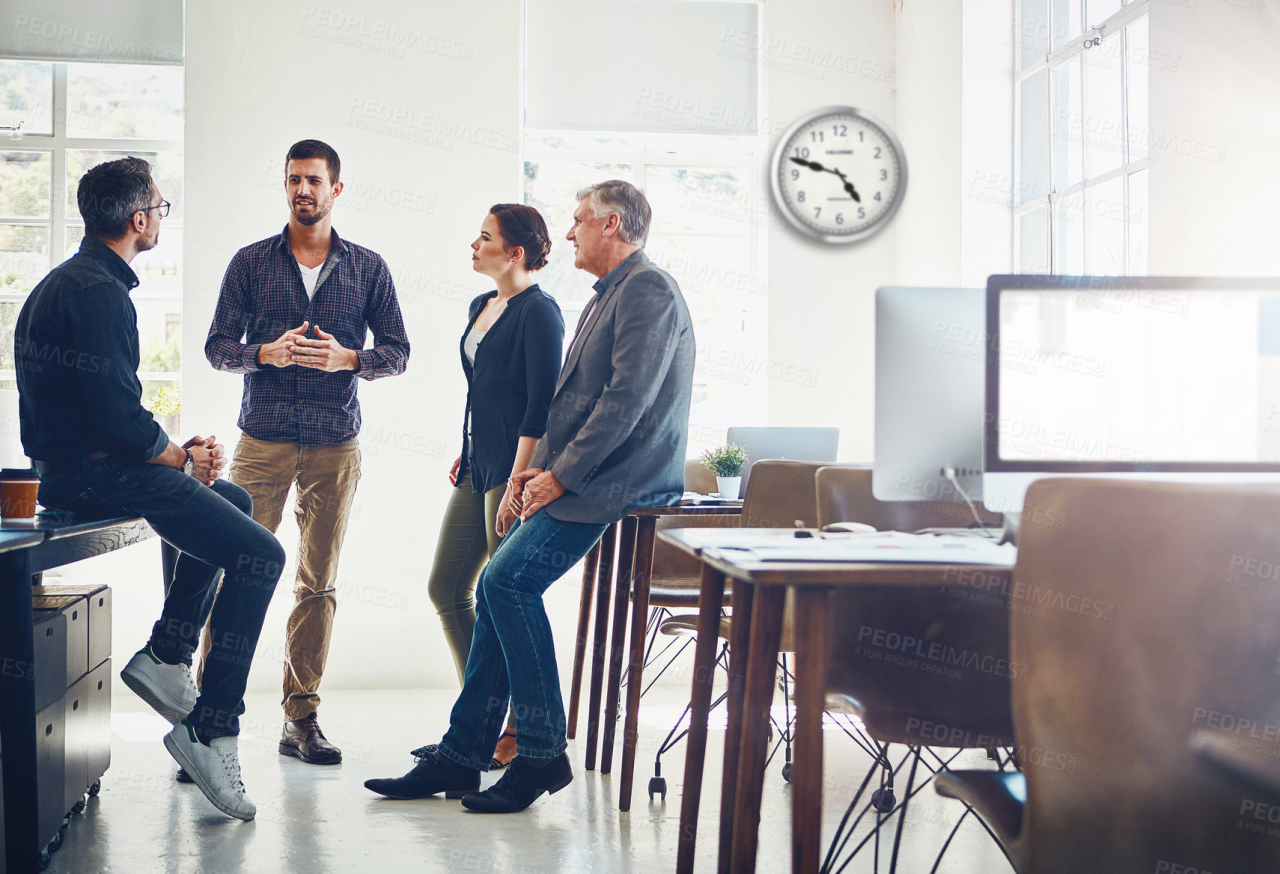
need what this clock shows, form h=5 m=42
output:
h=4 m=48
